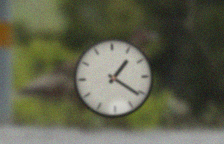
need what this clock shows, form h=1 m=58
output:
h=1 m=21
